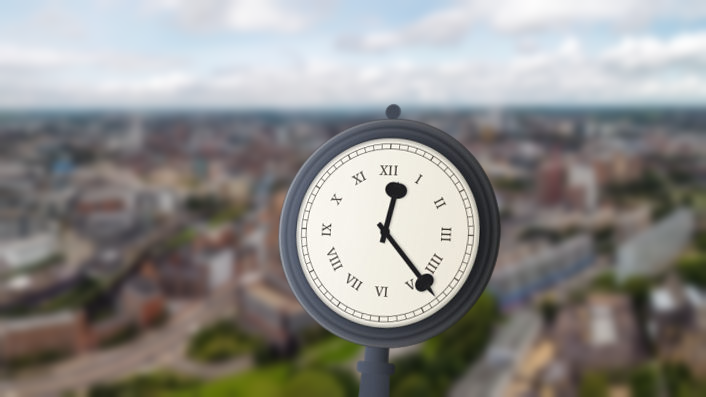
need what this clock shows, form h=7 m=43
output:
h=12 m=23
